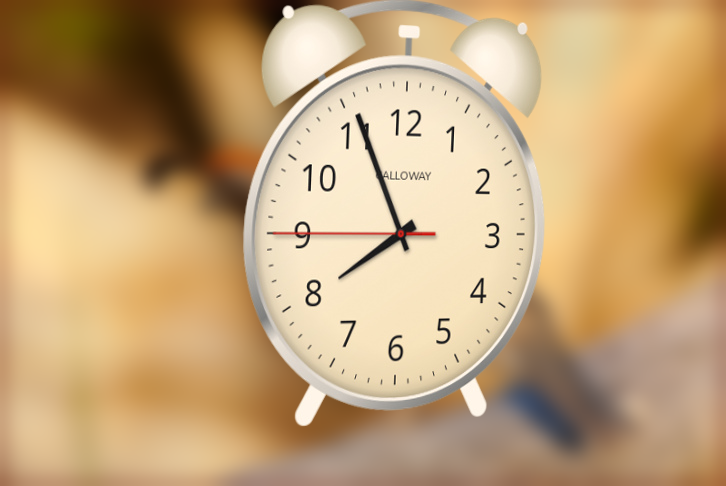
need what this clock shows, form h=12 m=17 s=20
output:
h=7 m=55 s=45
